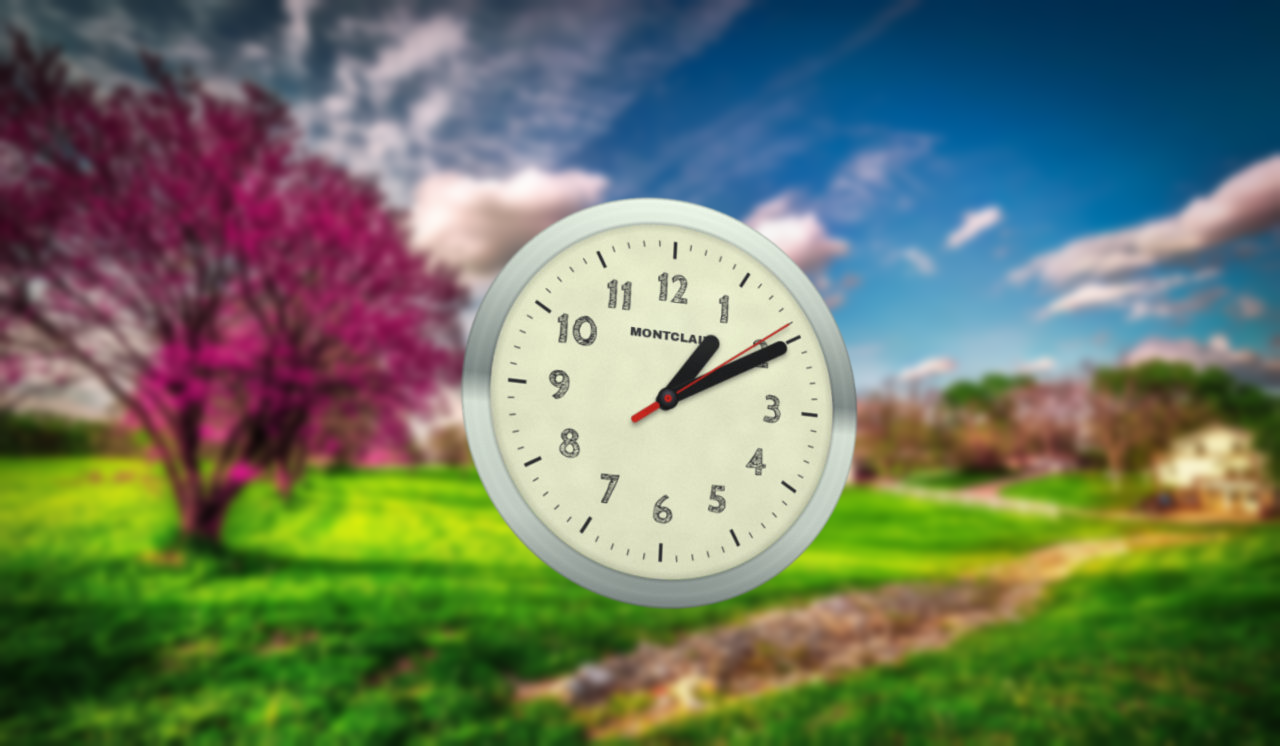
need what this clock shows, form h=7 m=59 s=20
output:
h=1 m=10 s=9
